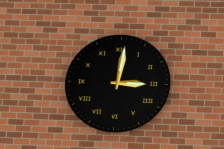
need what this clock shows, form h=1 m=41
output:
h=3 m=1
